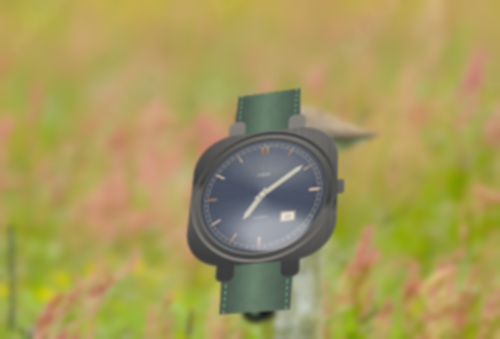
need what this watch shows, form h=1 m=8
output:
h=7 m=9
